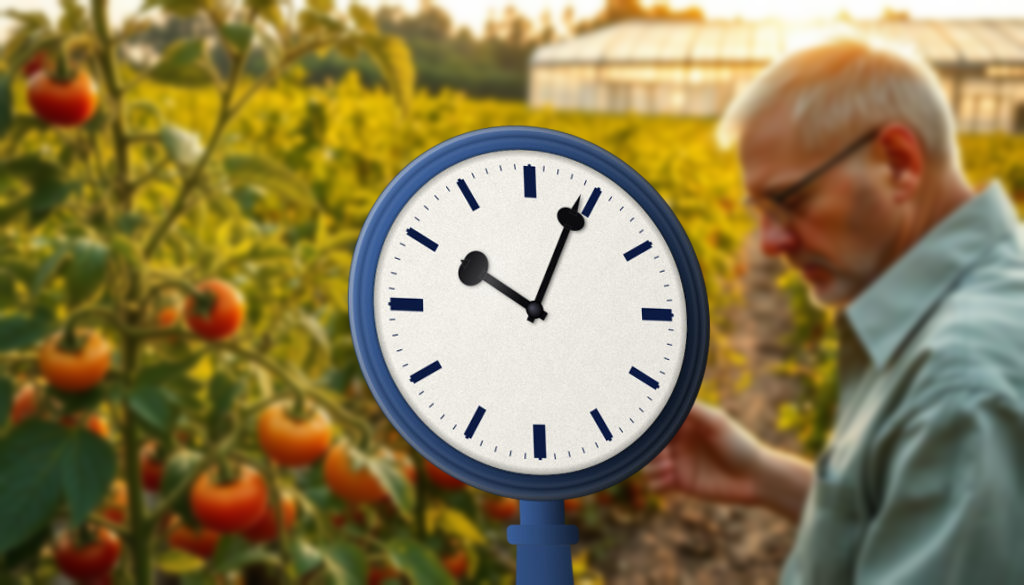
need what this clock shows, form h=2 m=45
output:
h=10 m=4
